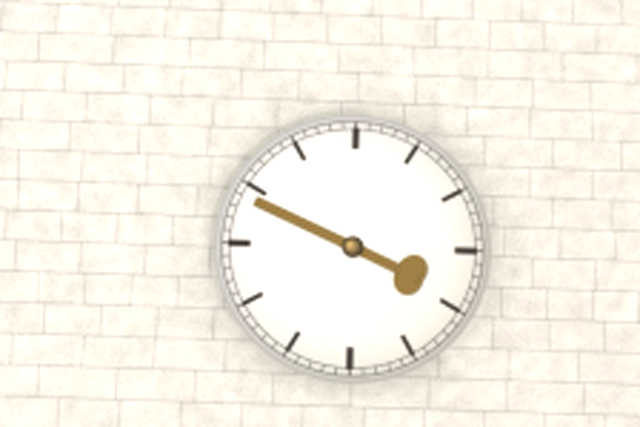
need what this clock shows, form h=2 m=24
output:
h=3 m=49
